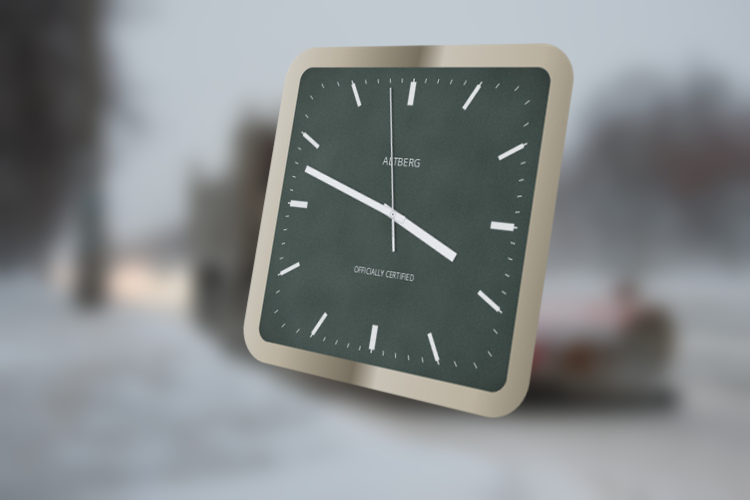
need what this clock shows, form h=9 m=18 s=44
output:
h=3 m=47 s=58
